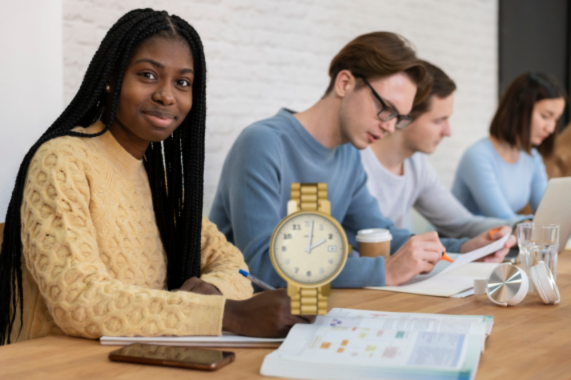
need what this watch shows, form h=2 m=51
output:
h=2 m=1
